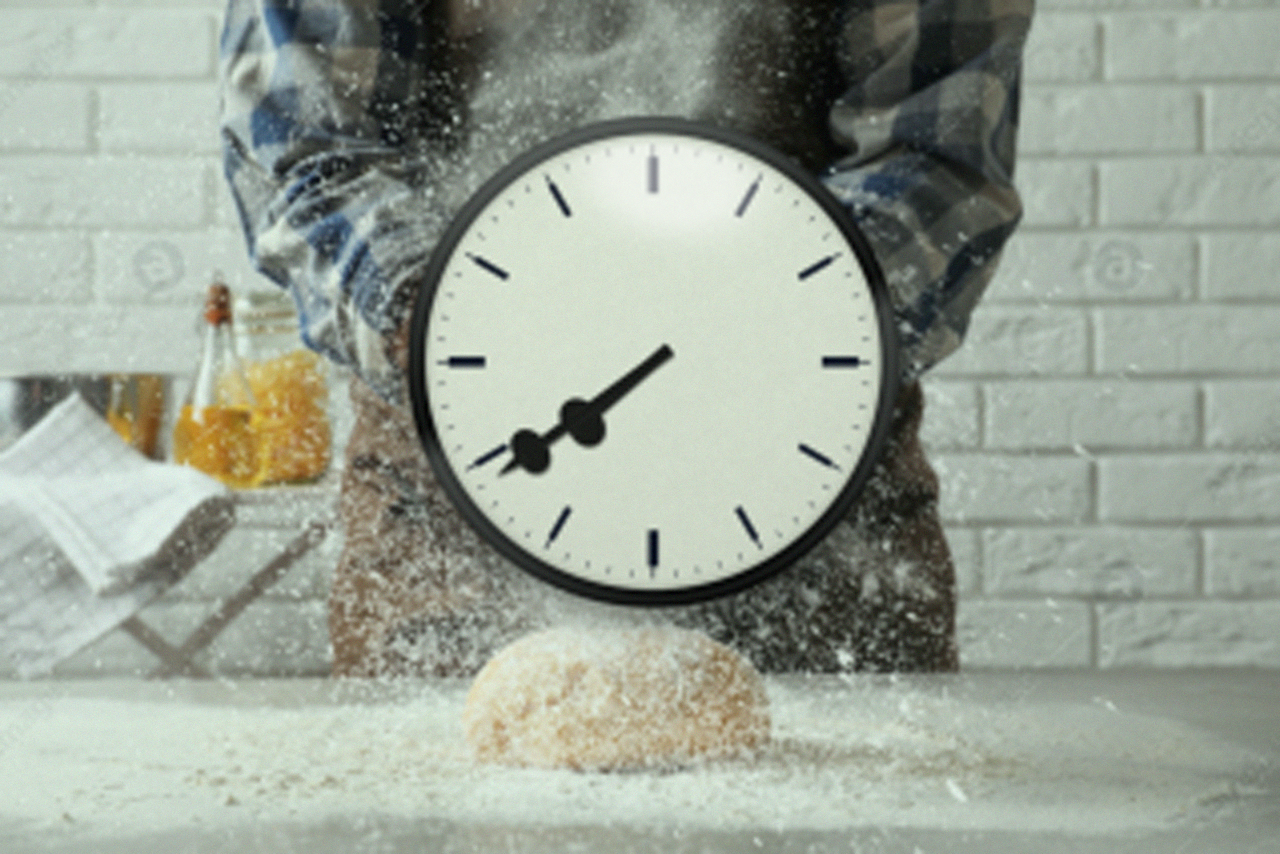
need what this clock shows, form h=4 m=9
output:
h=7 m=39
